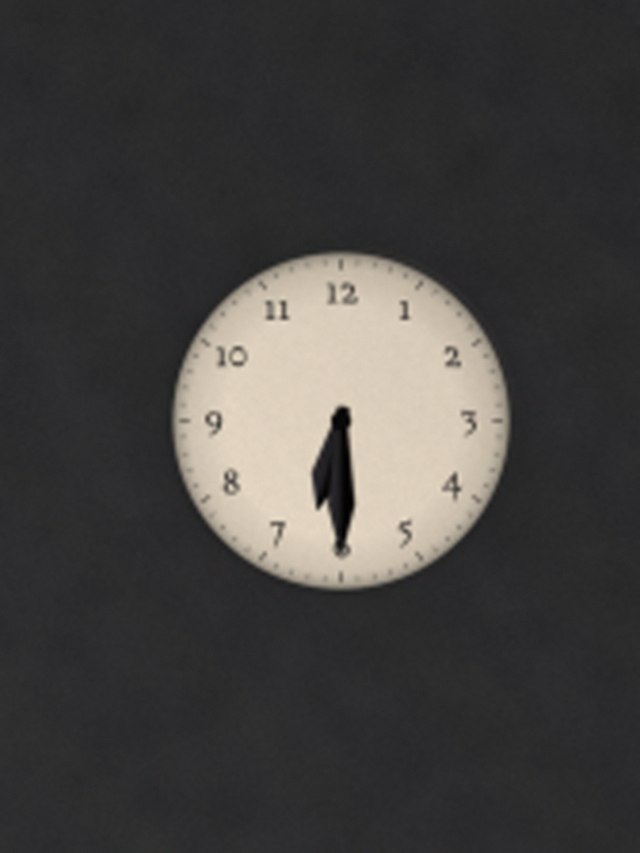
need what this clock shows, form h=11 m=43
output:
h=6 m=30
